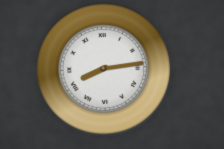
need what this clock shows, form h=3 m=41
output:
h=8 m=14
